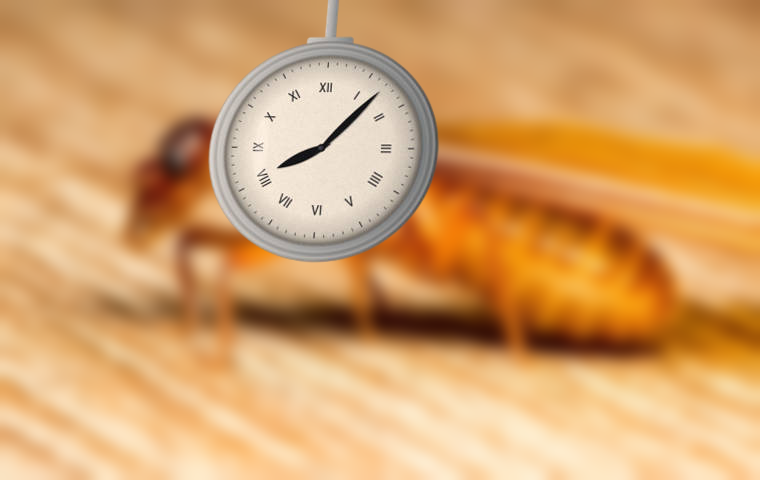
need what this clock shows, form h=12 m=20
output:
h=8 m=7
